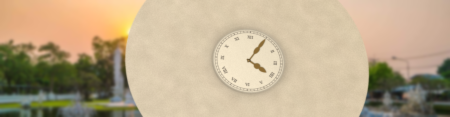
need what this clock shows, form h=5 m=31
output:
h=4 m=5
